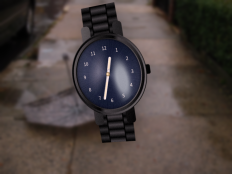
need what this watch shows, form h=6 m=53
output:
h=12 m=33
